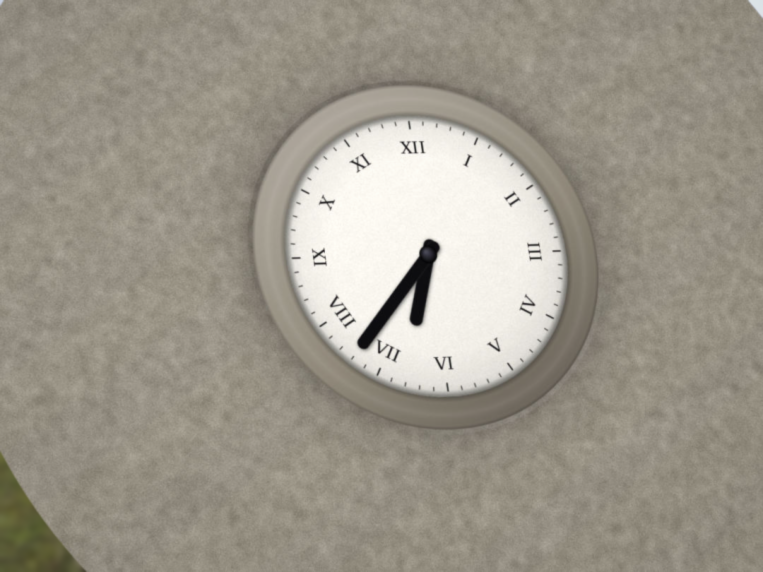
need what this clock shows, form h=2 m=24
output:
h=6 m=37
